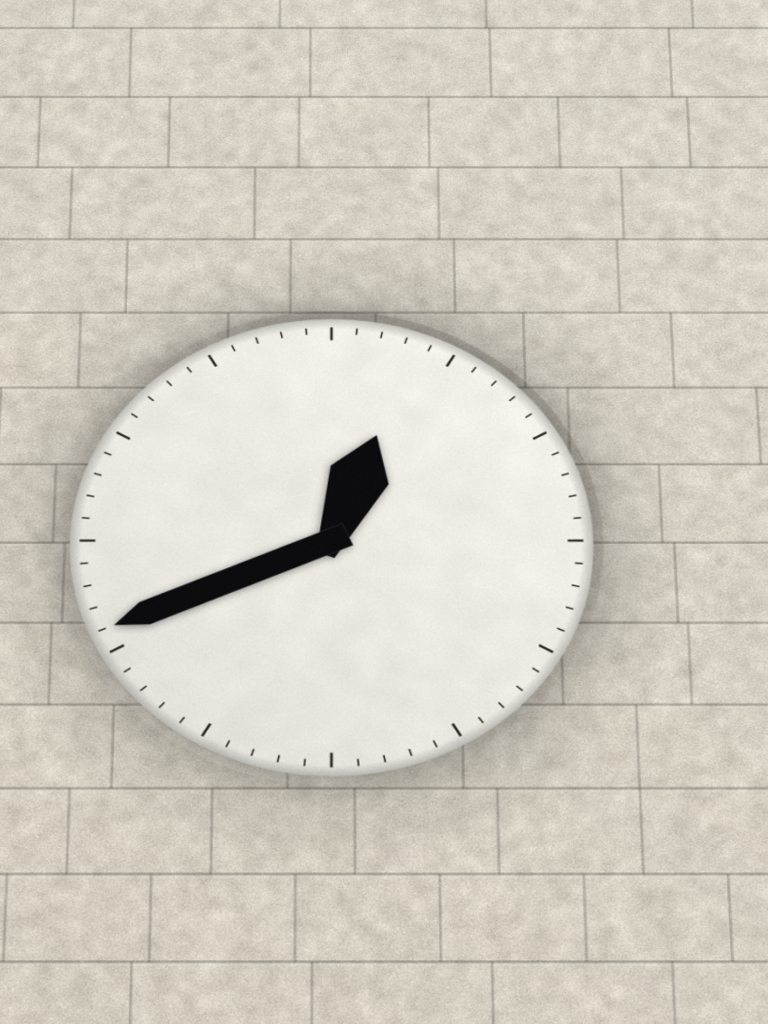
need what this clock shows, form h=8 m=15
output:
h=12 m=41
